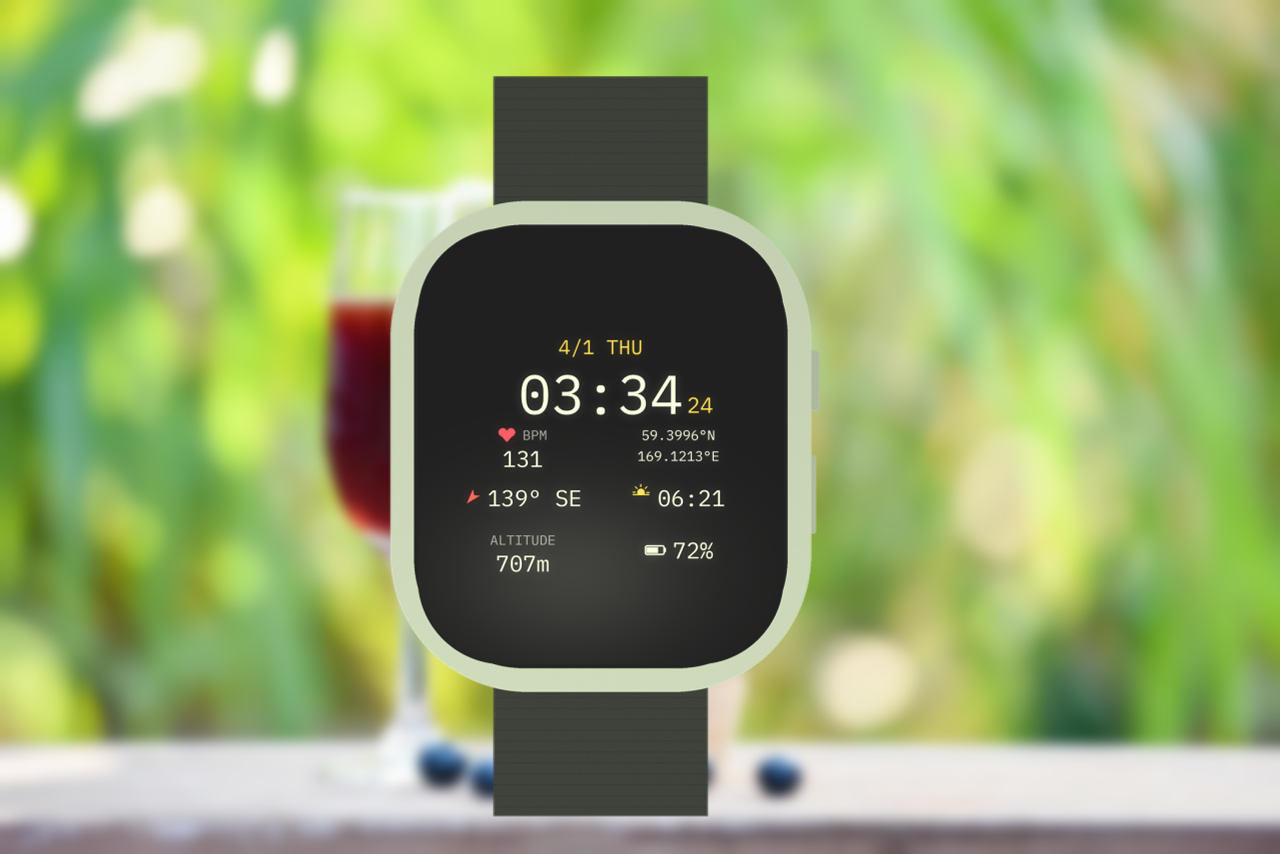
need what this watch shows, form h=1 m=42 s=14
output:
h=3 m=34 s=24
